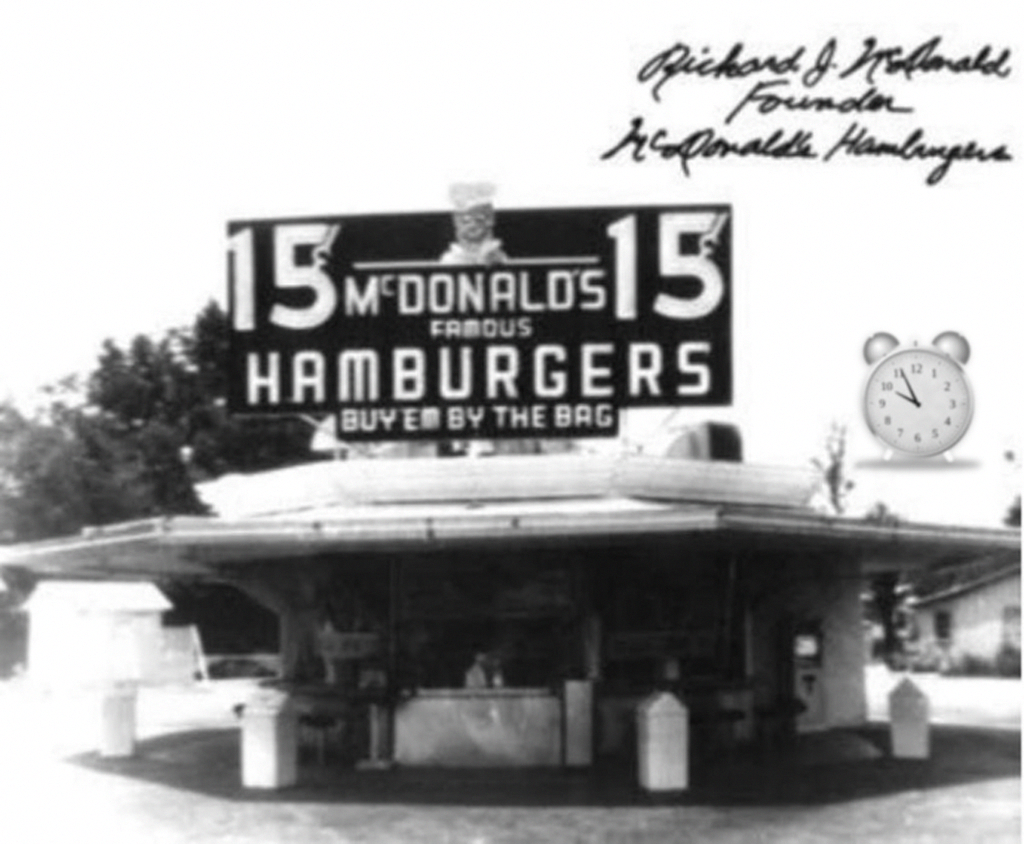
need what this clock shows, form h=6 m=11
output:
h=9 m=56
